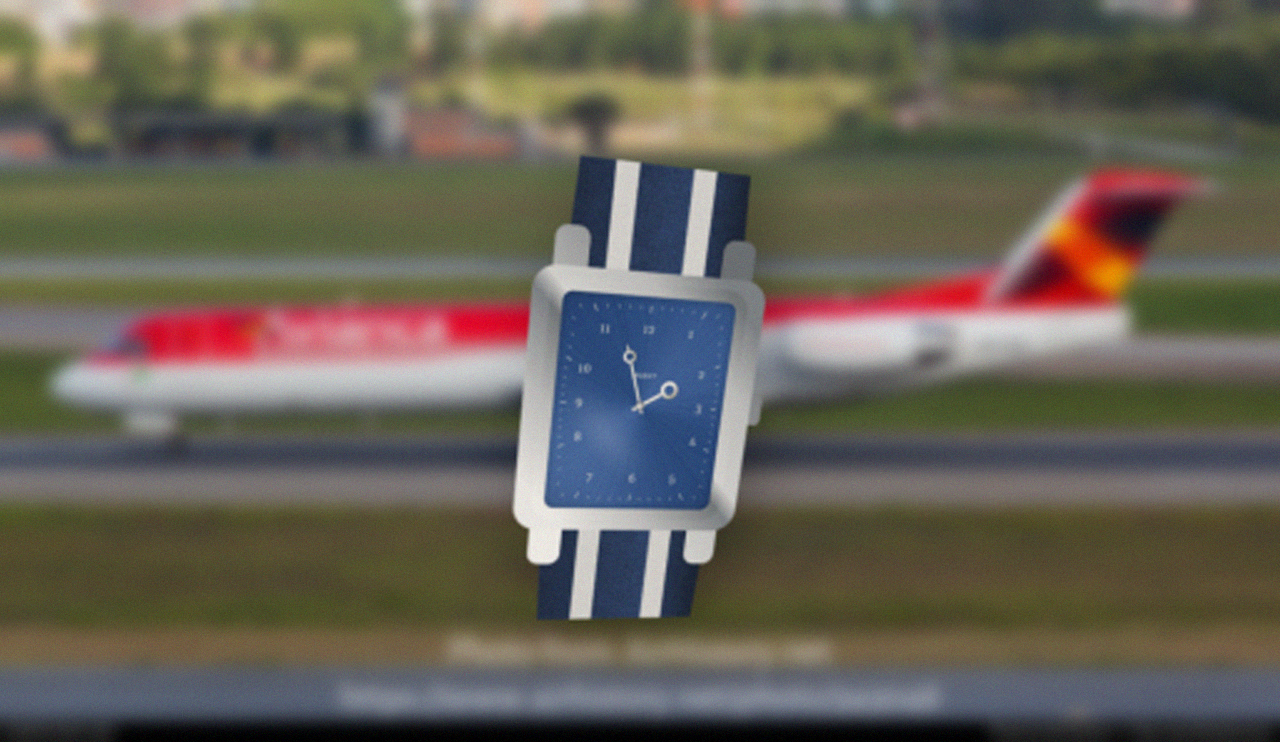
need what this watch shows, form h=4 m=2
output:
h=1 m=57
